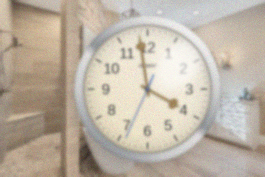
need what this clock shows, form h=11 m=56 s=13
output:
h=3 m=58 s=34
